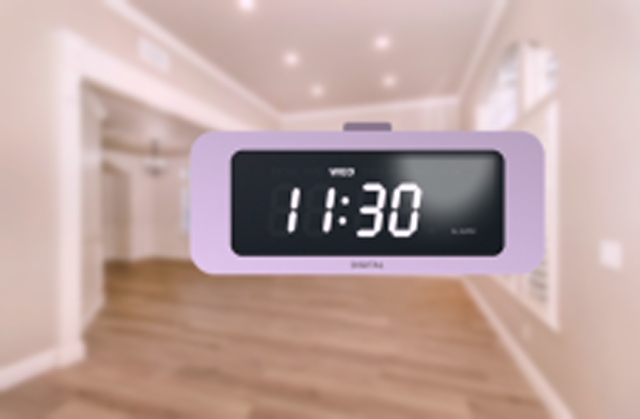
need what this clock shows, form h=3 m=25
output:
h=11 m=30
